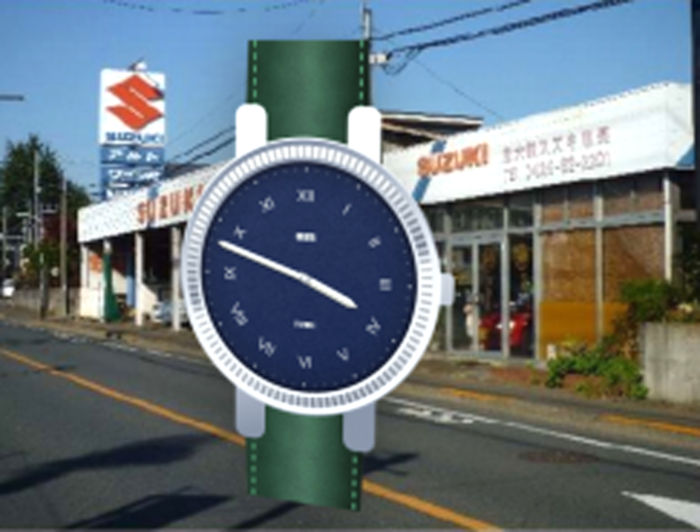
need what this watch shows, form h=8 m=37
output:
h=3 m=48
